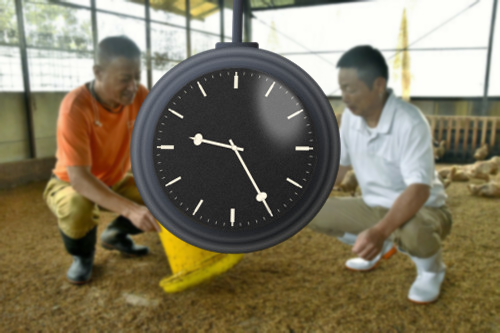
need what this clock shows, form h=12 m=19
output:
h=9 m=25
